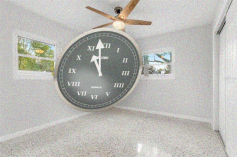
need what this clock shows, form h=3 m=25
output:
h=10 m=58
